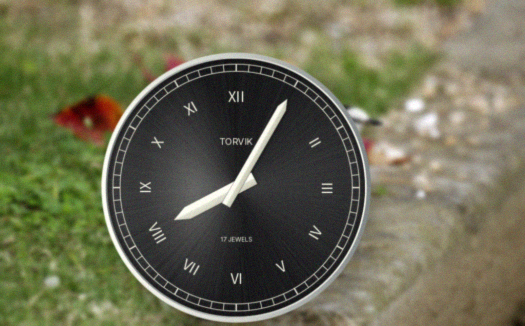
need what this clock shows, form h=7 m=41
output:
h=8 m=5
